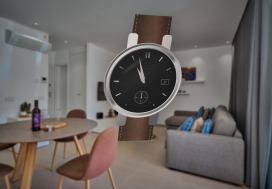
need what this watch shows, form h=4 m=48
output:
h=10 m=57
